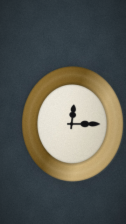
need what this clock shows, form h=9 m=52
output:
h=12 m=15
